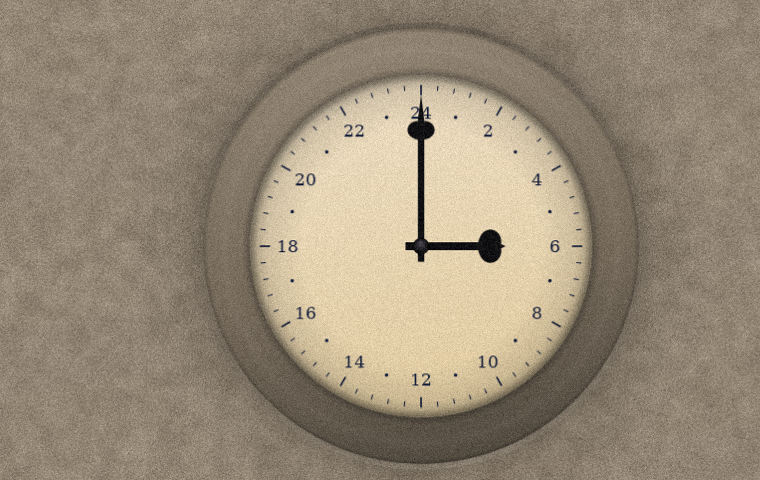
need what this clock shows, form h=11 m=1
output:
h=6 m=0
